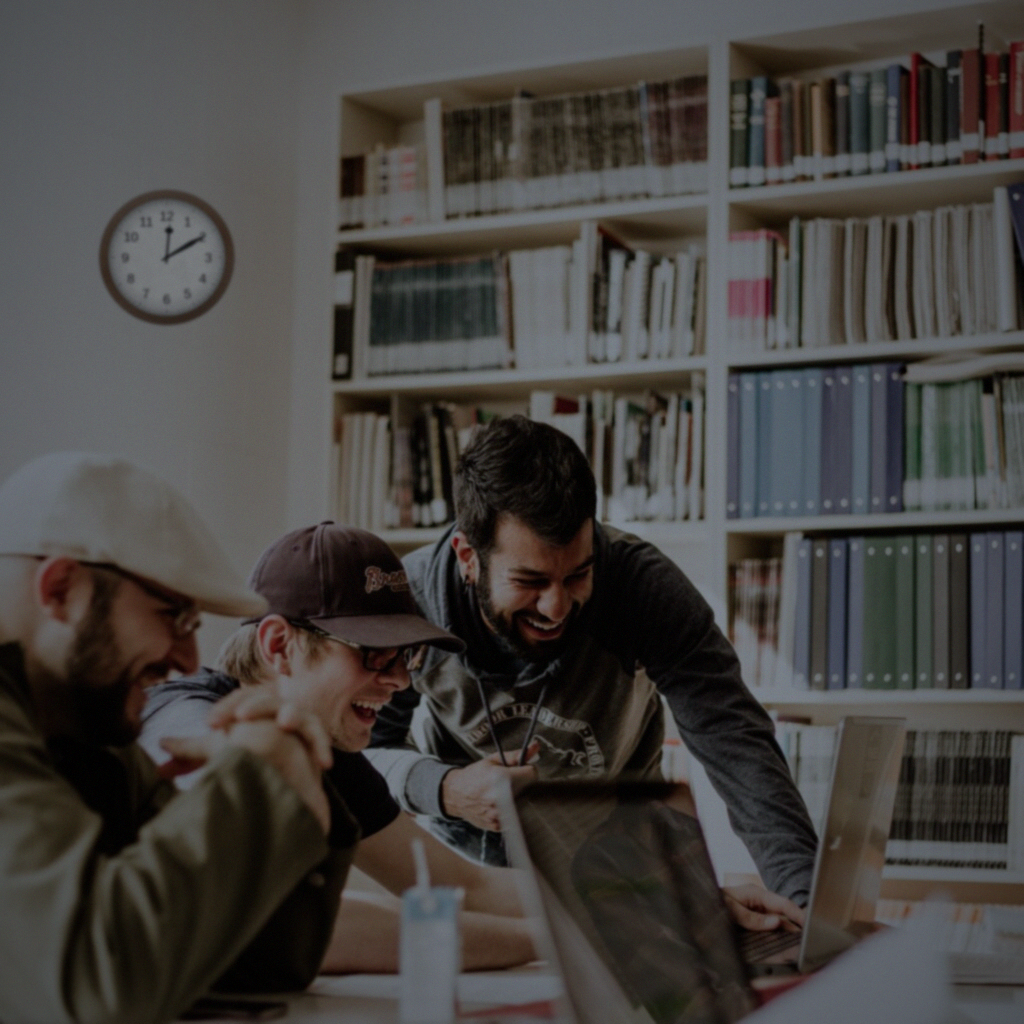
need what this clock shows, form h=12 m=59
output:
h=12 m=10
